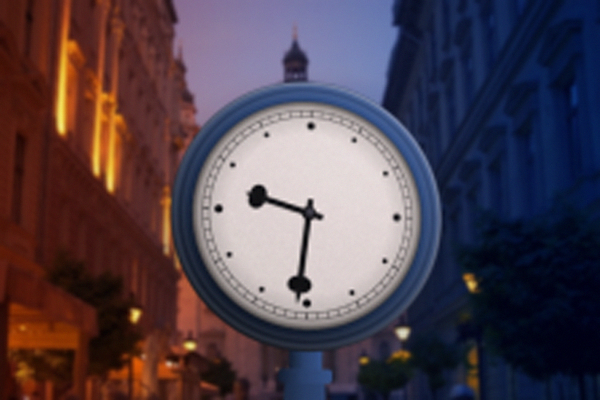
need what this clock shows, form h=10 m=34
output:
h=9 m=31
